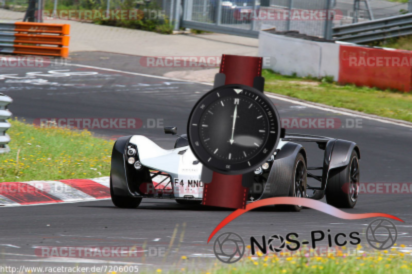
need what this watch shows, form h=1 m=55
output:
h=6 m=0
